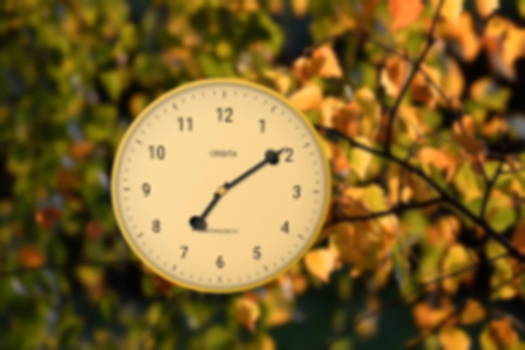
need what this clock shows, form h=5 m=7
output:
h=7 m=9
